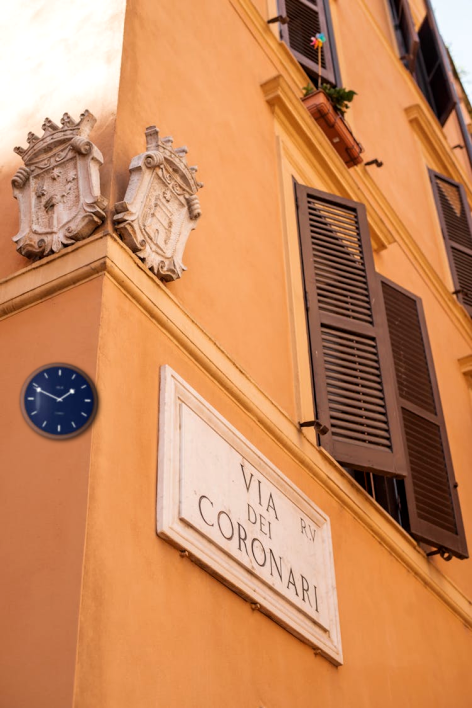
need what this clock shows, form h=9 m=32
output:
h=1 m=49
